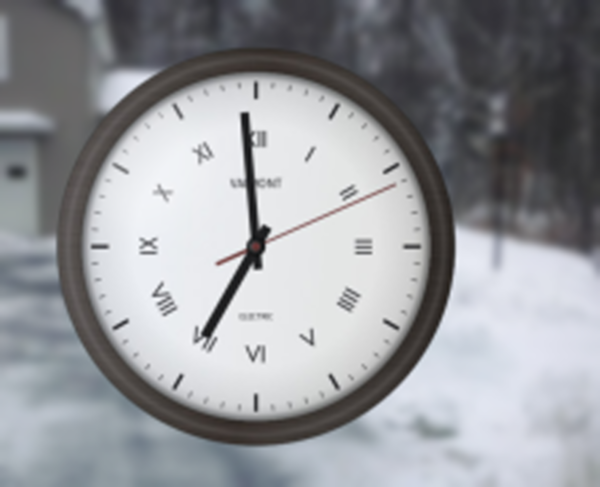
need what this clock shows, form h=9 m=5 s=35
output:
h=6 m=59 s=11
